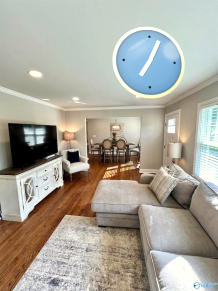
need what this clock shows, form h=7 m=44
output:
h=7 m=4
